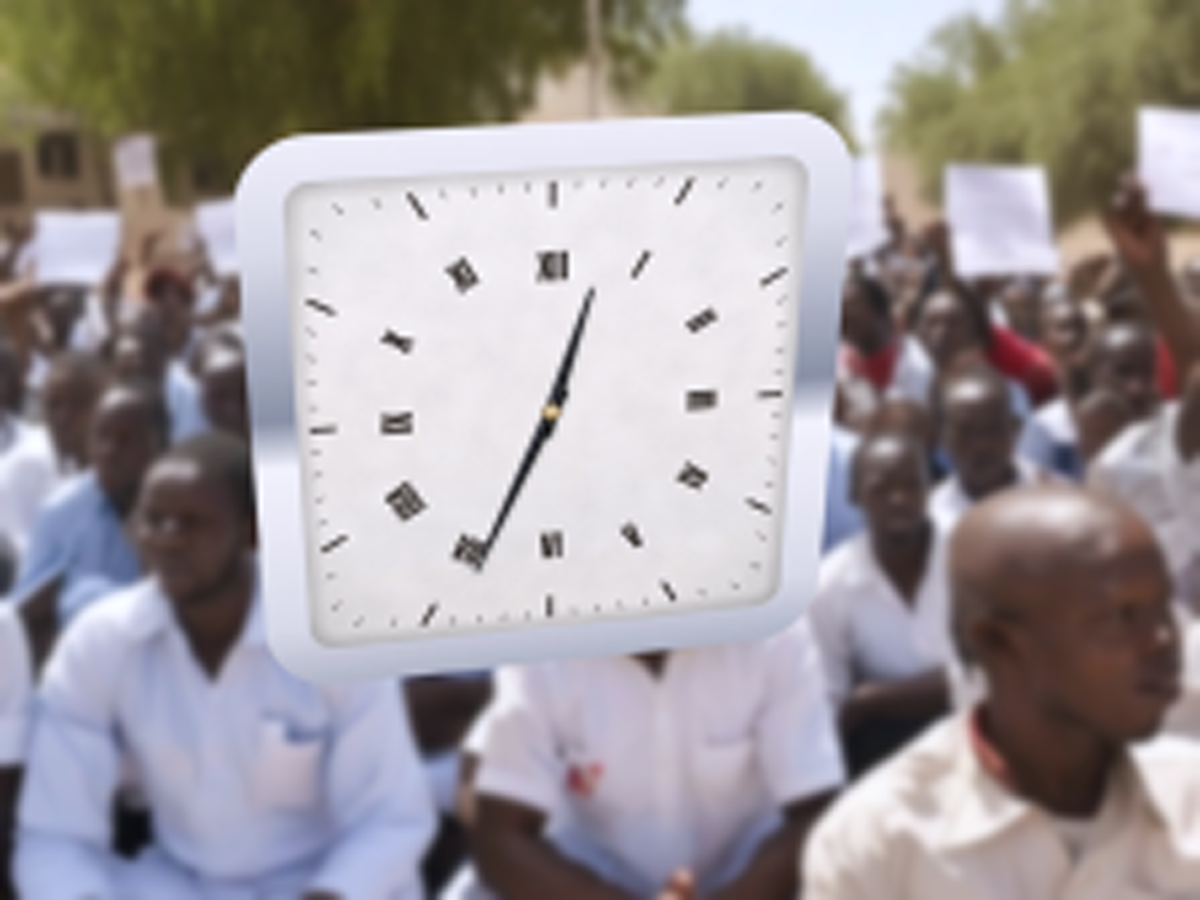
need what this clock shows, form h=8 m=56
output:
h=12 m=34
